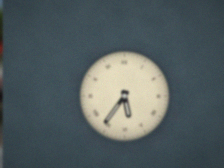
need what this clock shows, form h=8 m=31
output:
h=5 m=36
